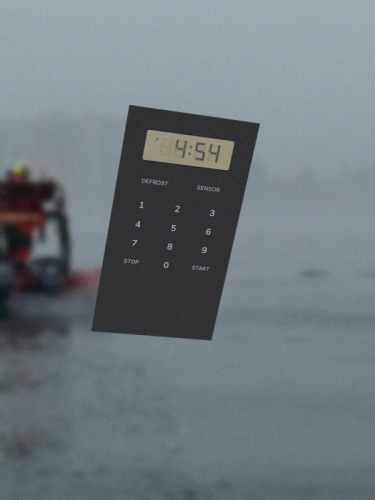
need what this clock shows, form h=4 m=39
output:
h=4 m=54
